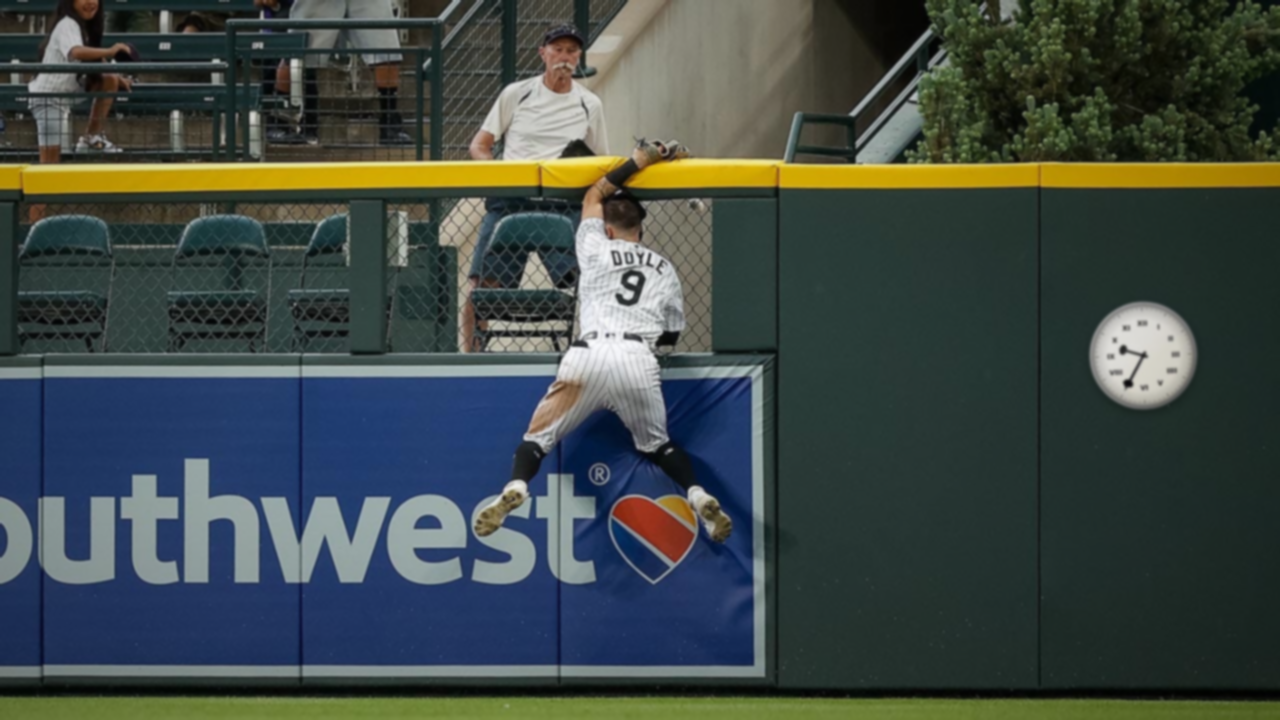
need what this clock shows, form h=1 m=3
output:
h=9 m=35
